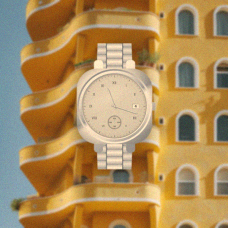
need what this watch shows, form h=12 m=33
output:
h=11 m=18
